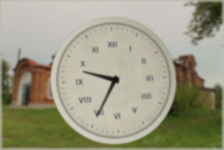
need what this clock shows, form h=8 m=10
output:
h=9 m=35
